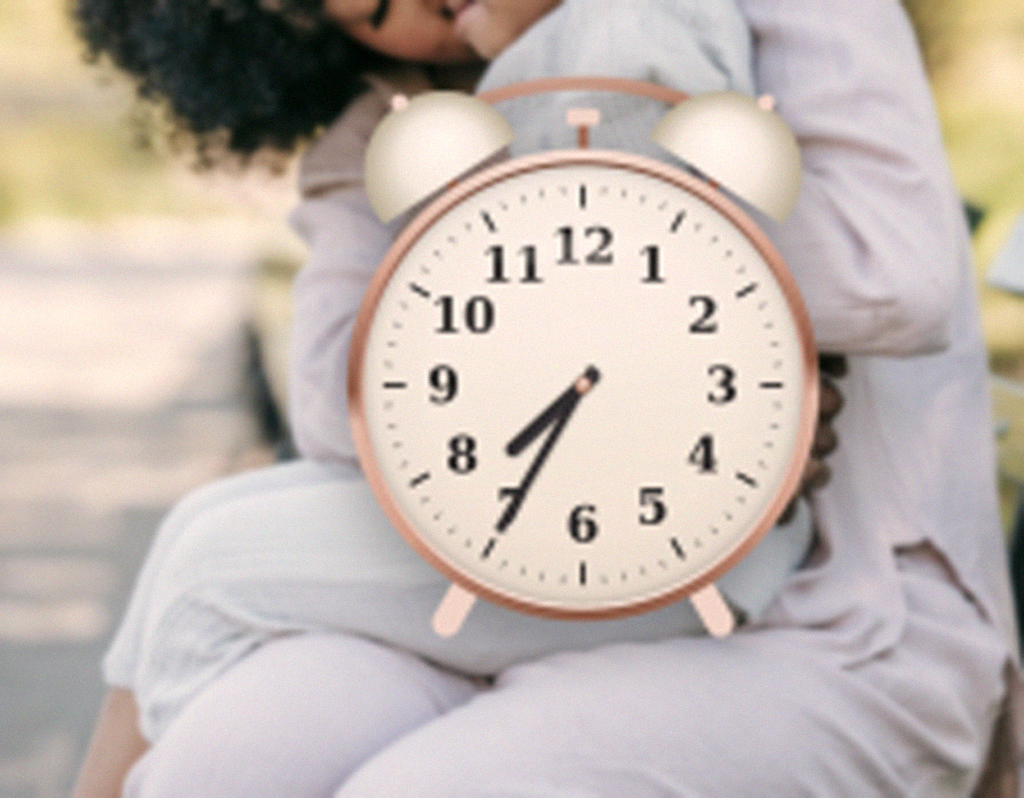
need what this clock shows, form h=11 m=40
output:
h=7 m=35
